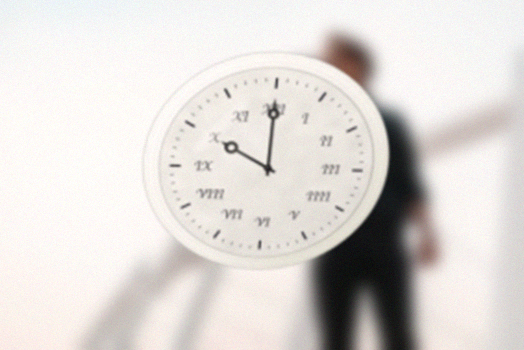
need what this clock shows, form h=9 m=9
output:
h=10 m=0
